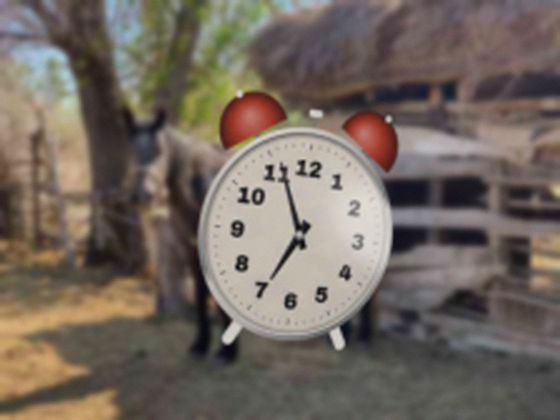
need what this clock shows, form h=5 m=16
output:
h=6 m=56
